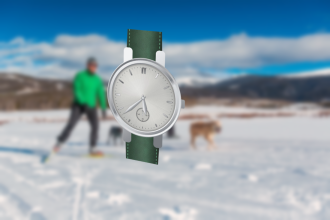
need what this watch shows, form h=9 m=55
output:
h=5 m=38
